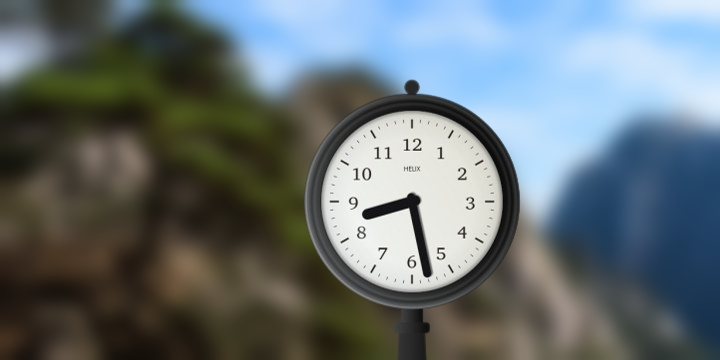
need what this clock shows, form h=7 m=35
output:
h=8 m=28
